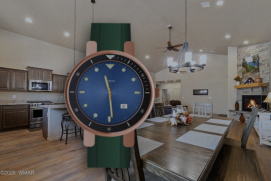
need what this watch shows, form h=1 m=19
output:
h=11 m=29
